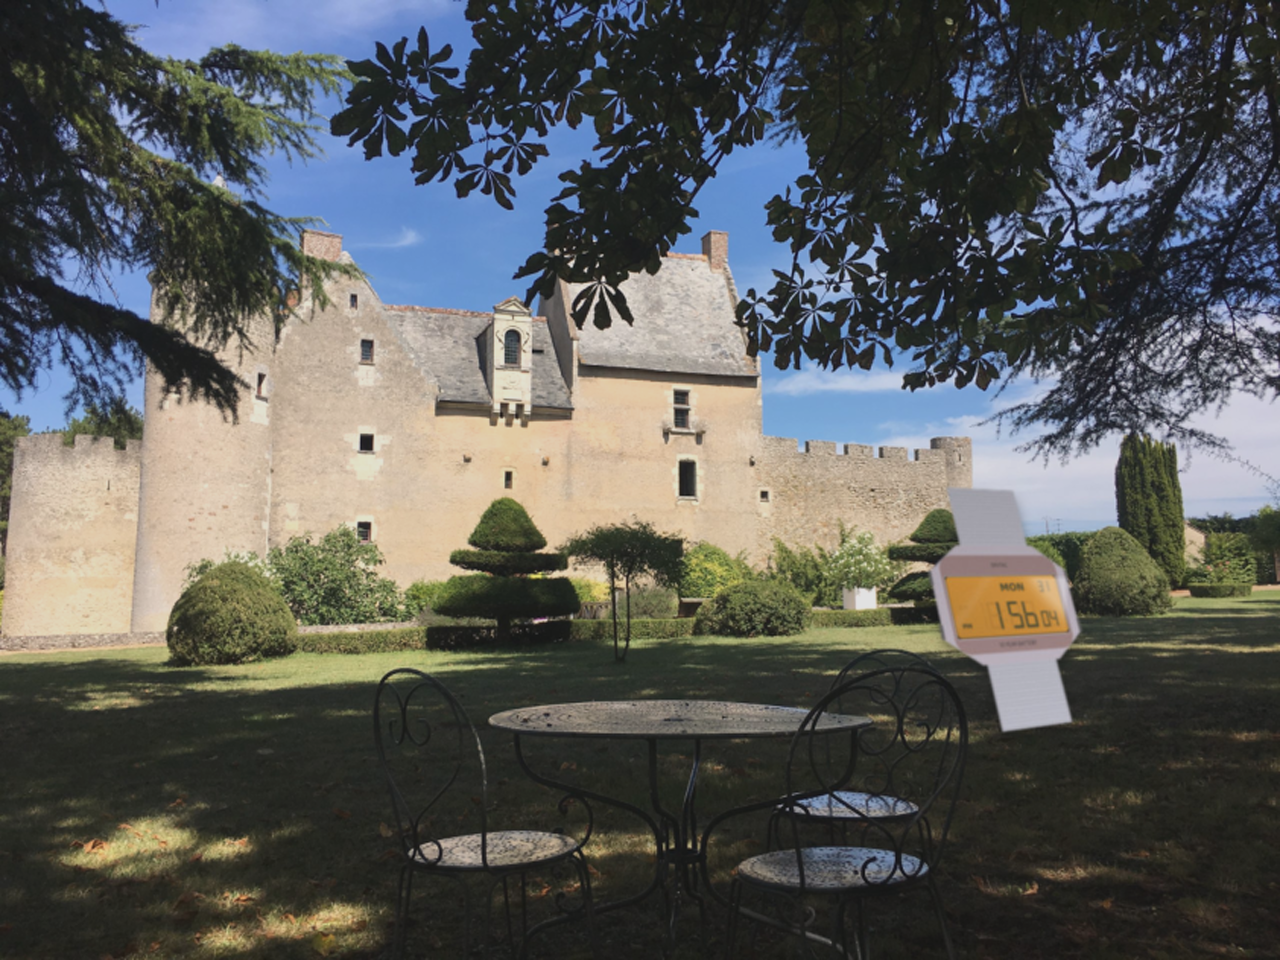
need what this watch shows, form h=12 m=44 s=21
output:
h=1 m=56 s=4
